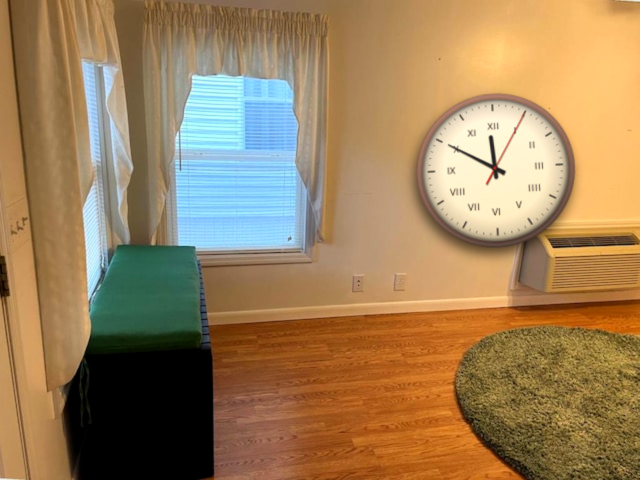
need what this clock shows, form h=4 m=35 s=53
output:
h=11 m=50 s=5
